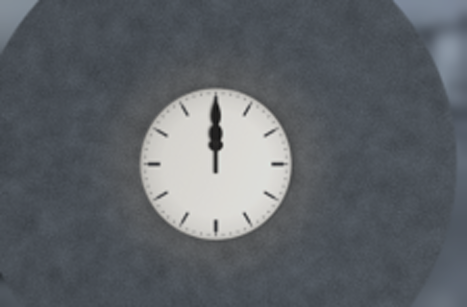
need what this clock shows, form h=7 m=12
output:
h=12 m=0
